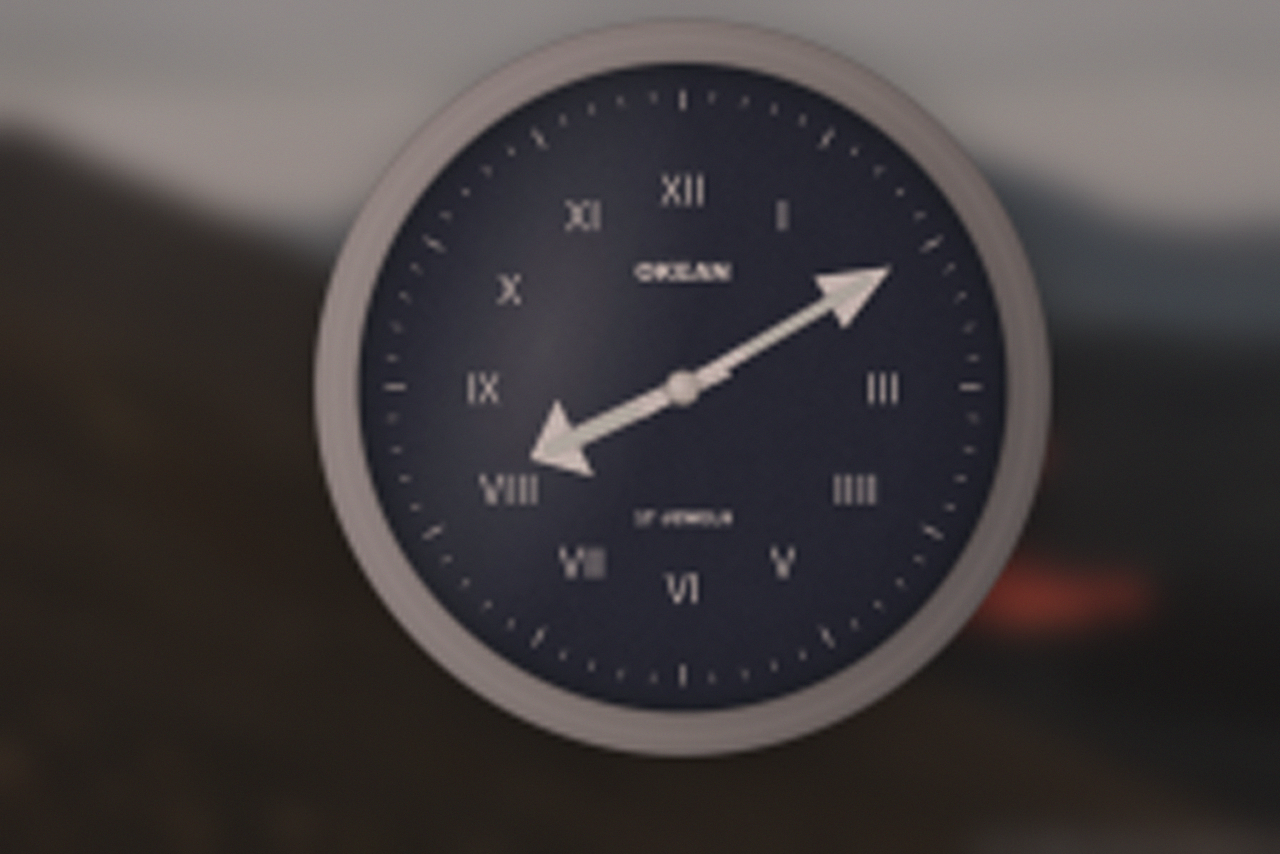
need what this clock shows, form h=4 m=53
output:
h=8 m=10
